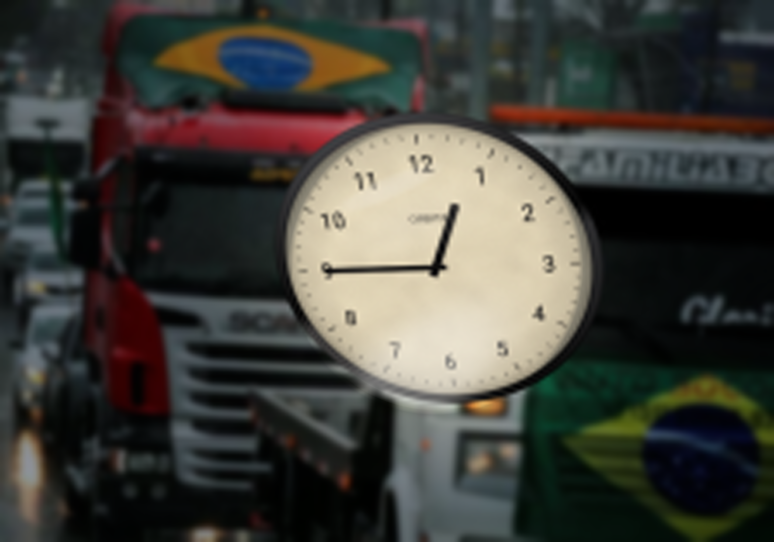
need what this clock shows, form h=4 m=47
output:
h=12 m=45
